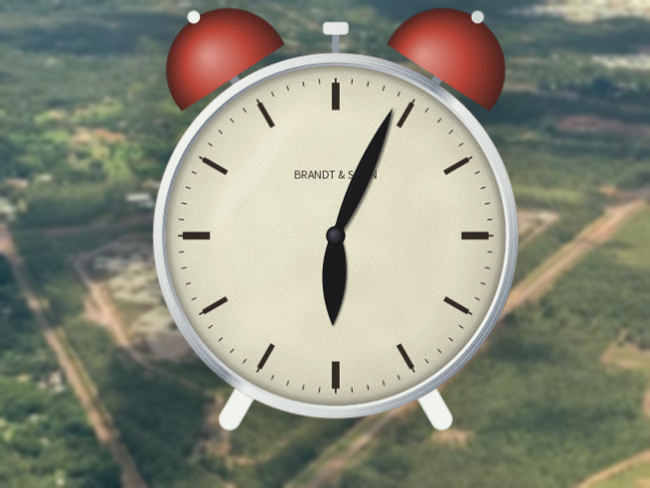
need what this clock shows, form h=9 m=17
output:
h=6 m=4
